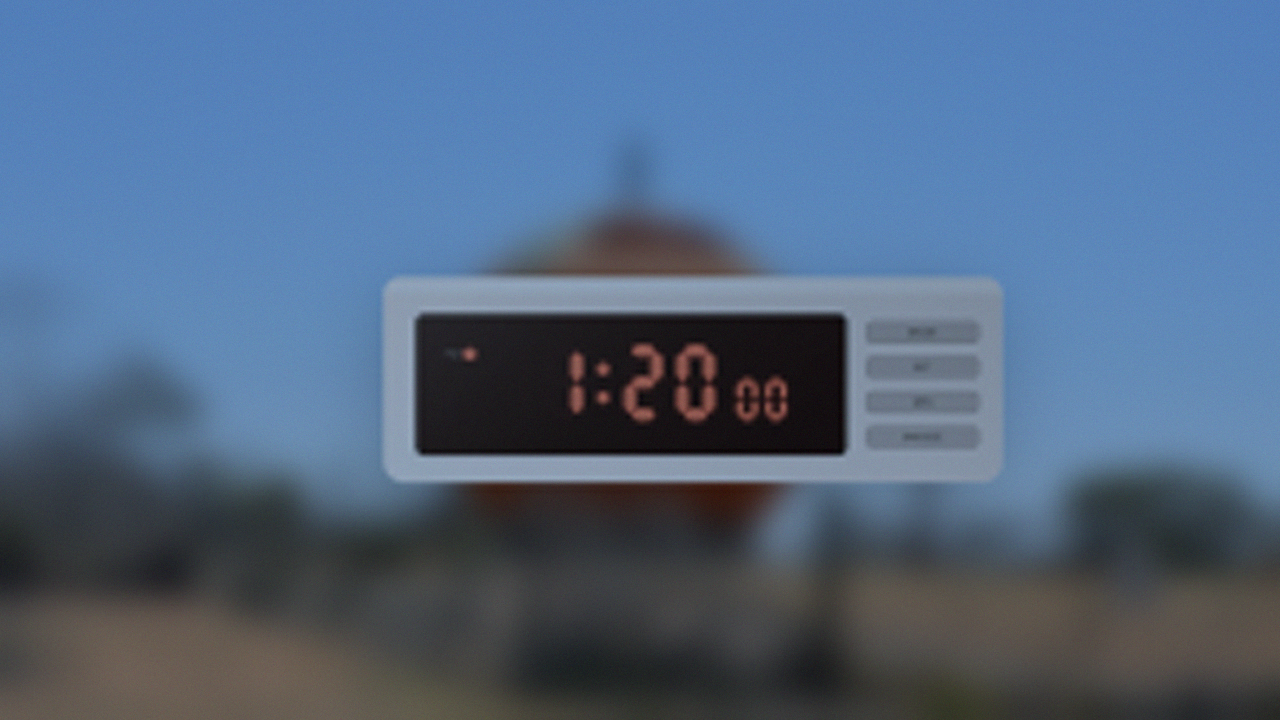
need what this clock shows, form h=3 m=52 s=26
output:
h=1 m=20 s=0
